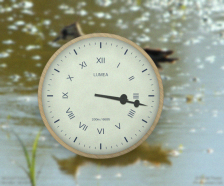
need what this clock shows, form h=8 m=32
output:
h=3 m=17
